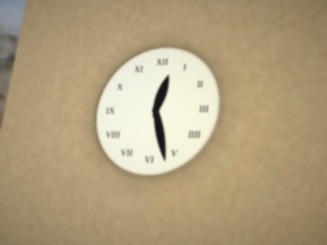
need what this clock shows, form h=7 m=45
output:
h=12 m=27
